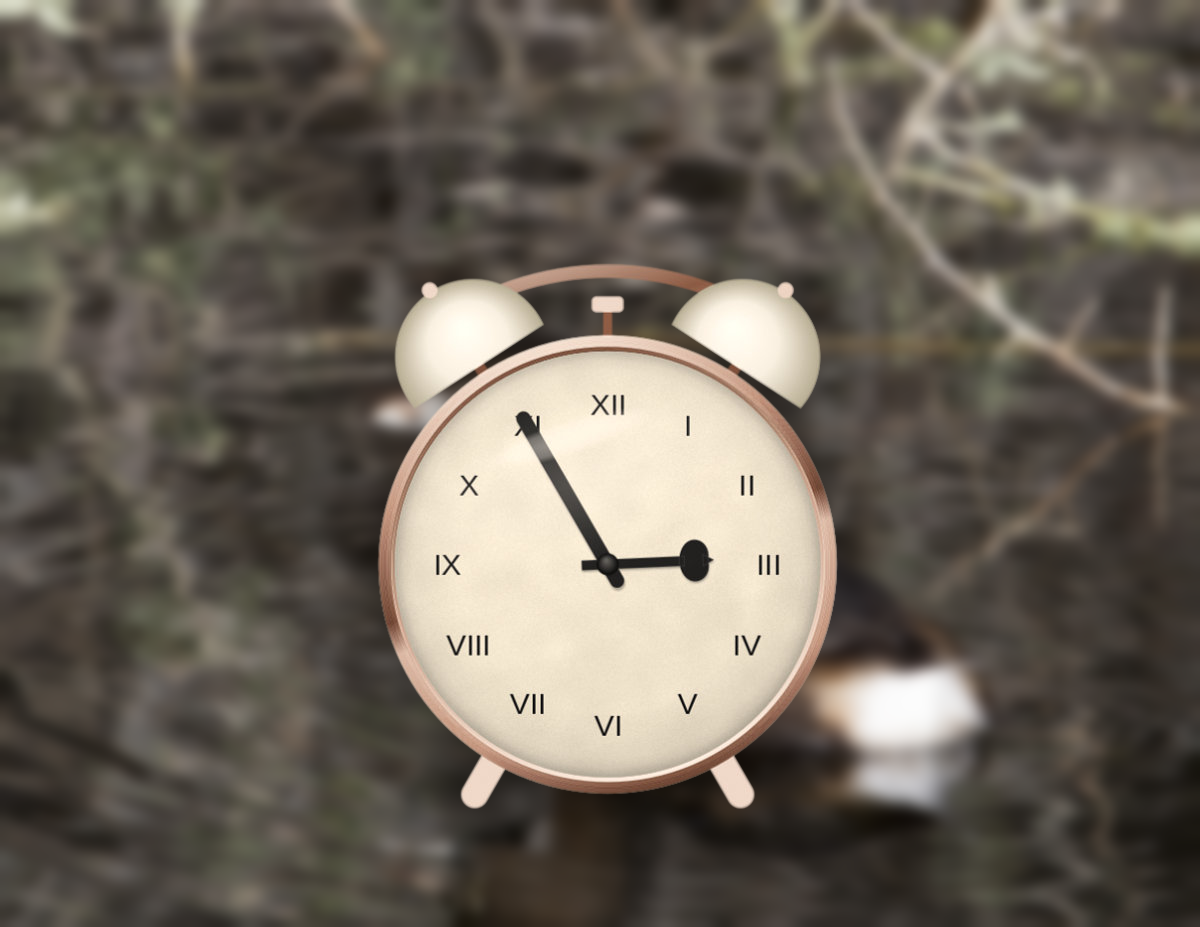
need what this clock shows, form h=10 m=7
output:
h=2 m=55
